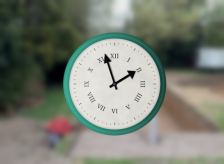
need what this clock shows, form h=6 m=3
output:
h=1 m=57
